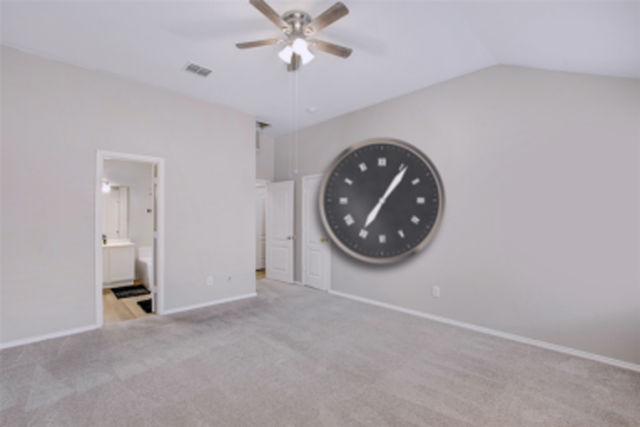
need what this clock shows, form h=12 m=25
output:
h=7 m=6
